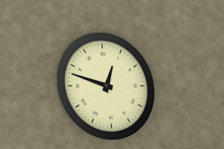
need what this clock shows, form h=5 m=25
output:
h=12 m=48
